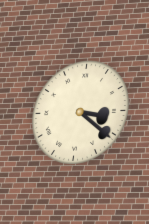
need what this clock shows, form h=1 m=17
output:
h=3 m=21
